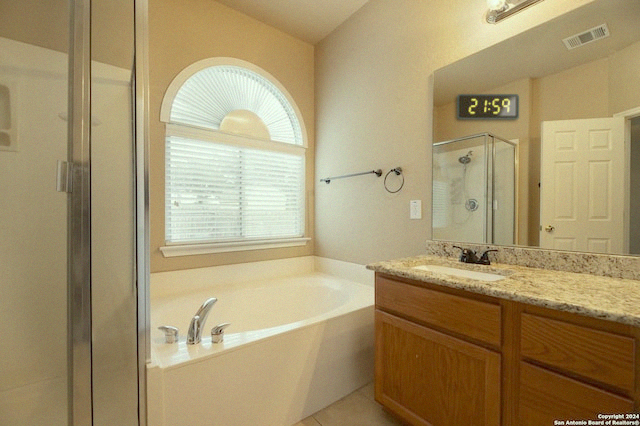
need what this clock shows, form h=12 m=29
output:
h=21 m=59
